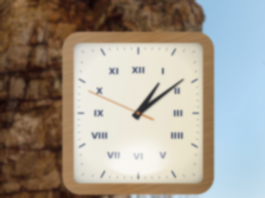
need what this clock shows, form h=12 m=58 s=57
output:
h=1 m=8 s=49
